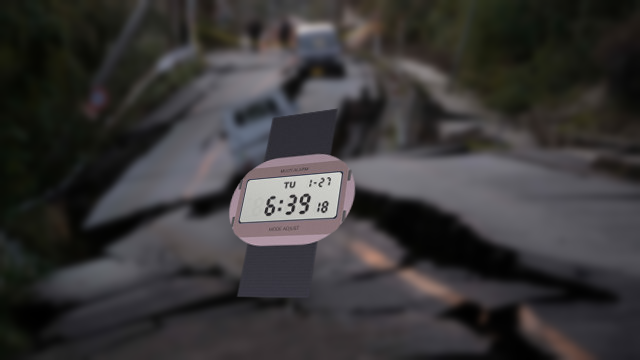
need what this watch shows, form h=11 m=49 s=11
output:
h=6 m=39 s=18
